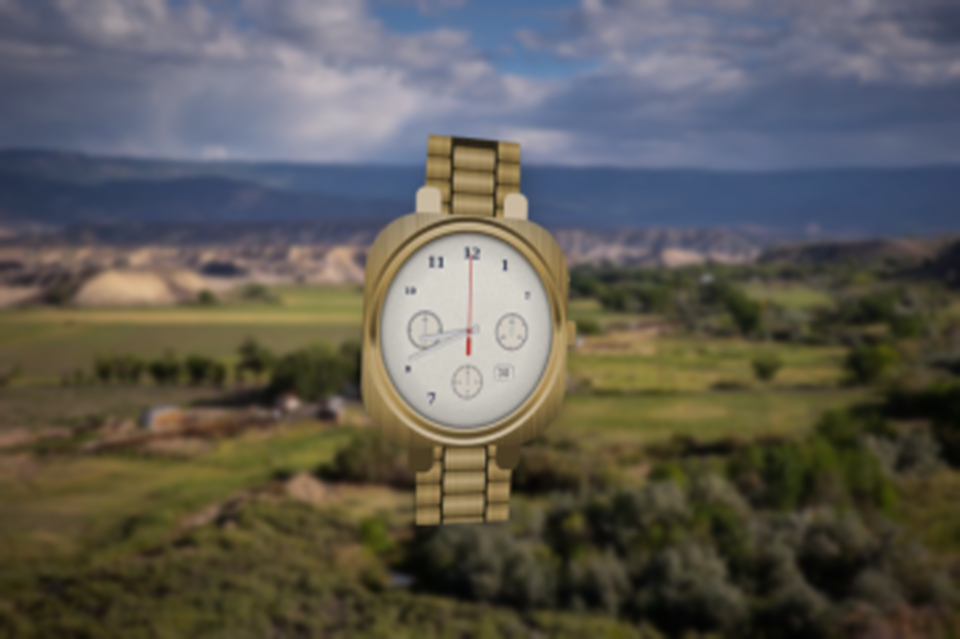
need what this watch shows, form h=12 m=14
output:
h=8 m=41
